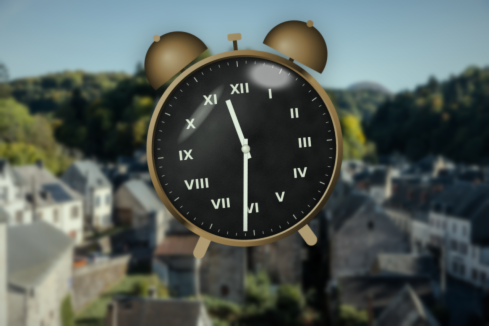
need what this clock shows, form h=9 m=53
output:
h=11 m=31
